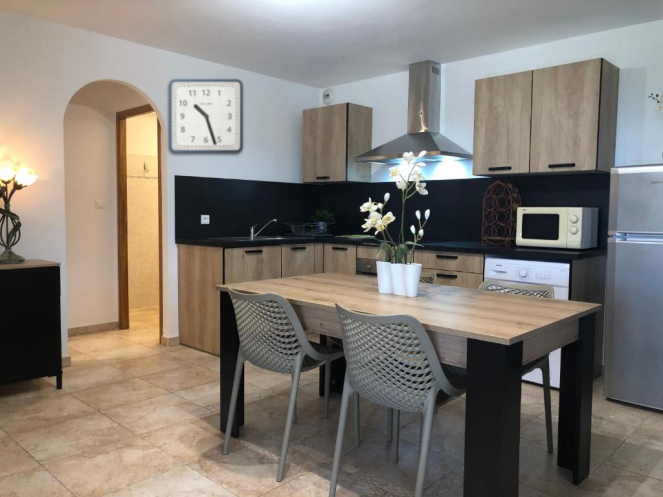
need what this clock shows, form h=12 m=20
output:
h=10 m=27
